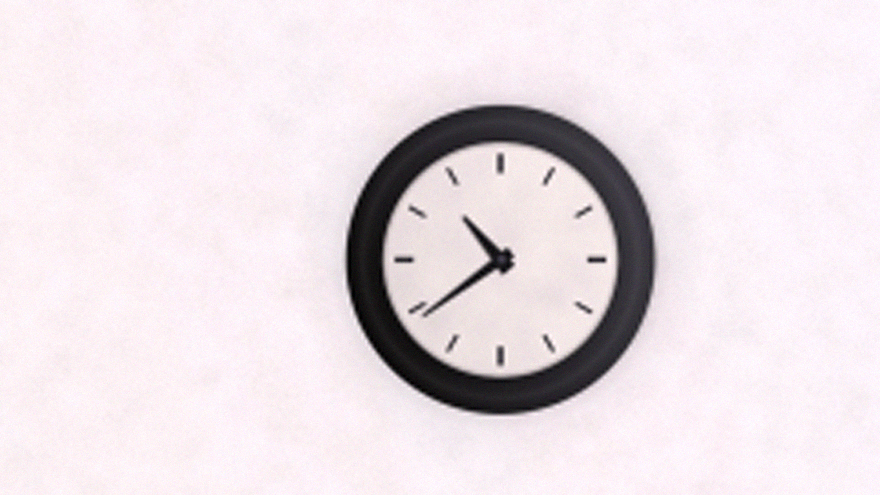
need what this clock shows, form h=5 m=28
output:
h=10 m=39
